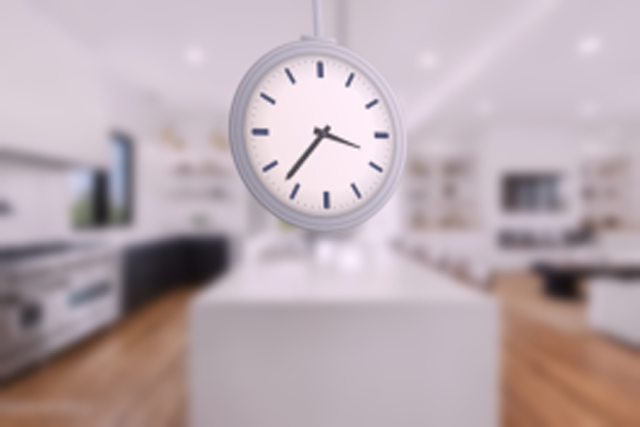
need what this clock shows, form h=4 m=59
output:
h=3 m=37
